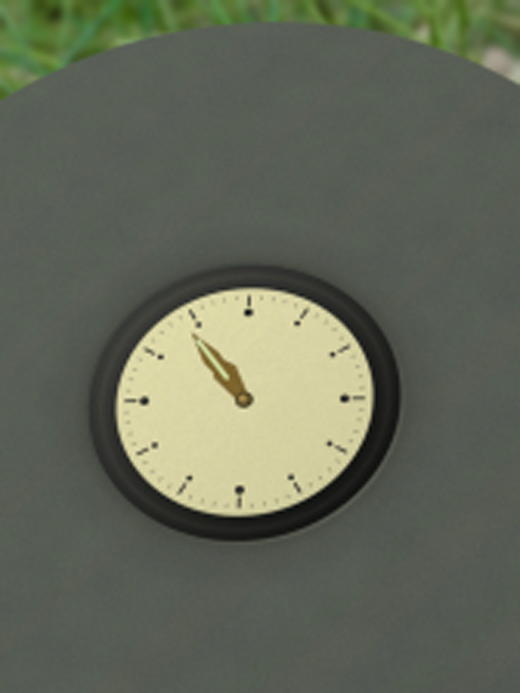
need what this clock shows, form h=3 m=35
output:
h=10 m=54
